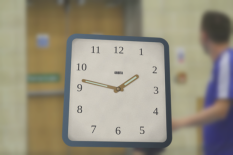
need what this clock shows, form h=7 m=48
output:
h=1 m=47
